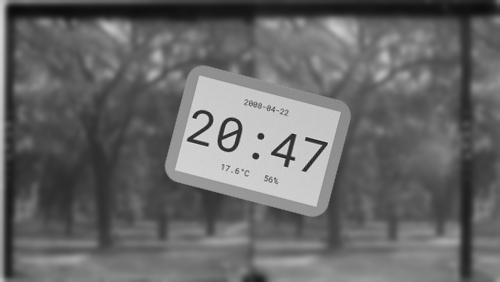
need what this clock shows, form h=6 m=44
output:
h=20 m=47
